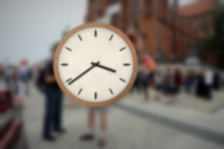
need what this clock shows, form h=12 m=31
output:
h=3 m=39
